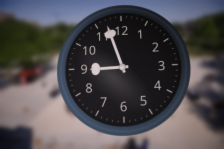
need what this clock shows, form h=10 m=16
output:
h=8 m=57
